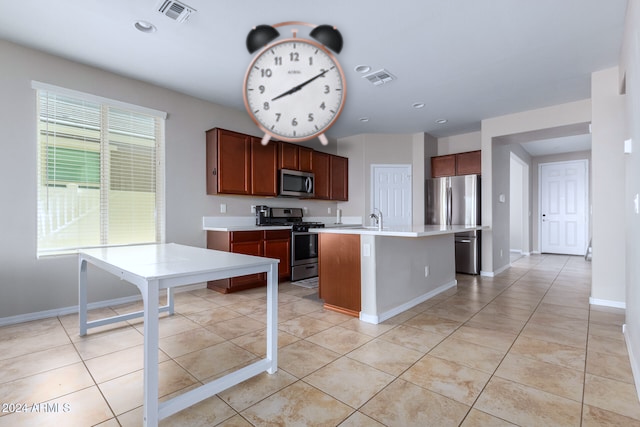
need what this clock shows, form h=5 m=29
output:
h=8 m=10
